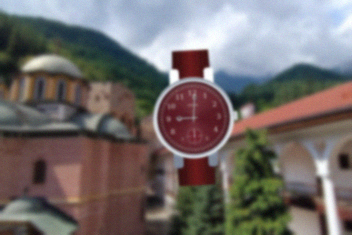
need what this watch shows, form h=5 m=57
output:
h=9 m=1
